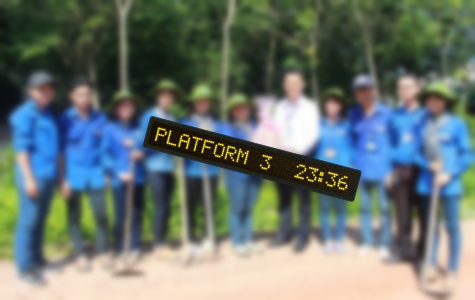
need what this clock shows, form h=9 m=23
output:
h=23 m=36
